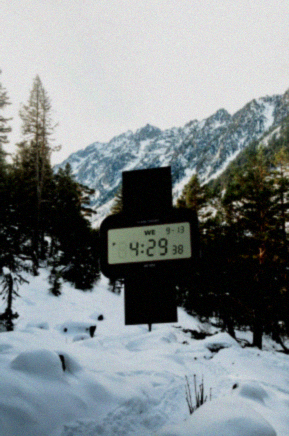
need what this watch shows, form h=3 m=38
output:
h=4 m=29
